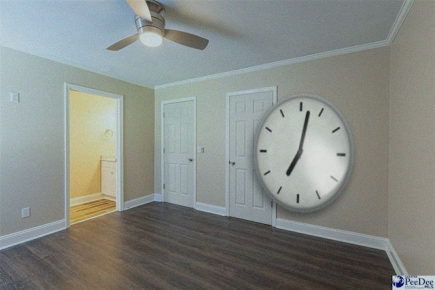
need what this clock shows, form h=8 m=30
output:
h=7 m=2
